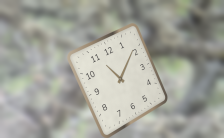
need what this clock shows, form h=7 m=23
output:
h=11 m=9
